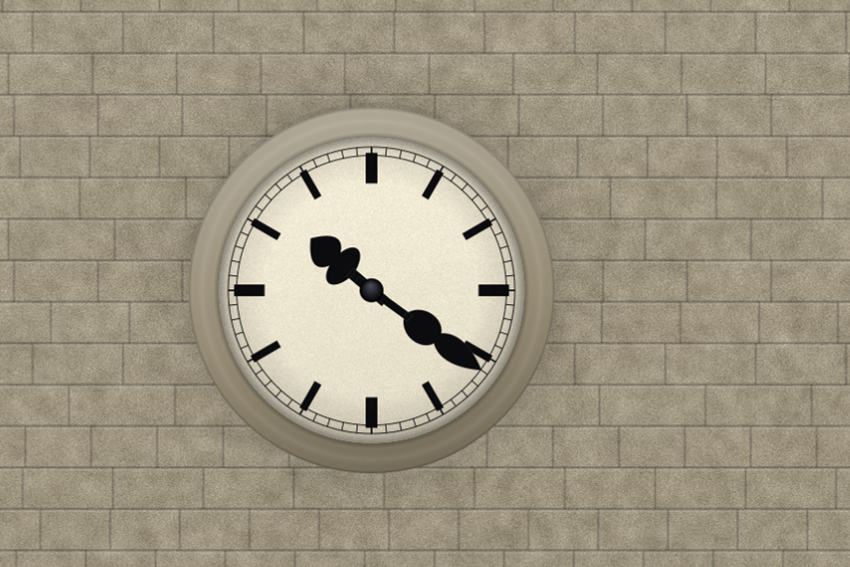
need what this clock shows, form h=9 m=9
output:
h=10 m=21
